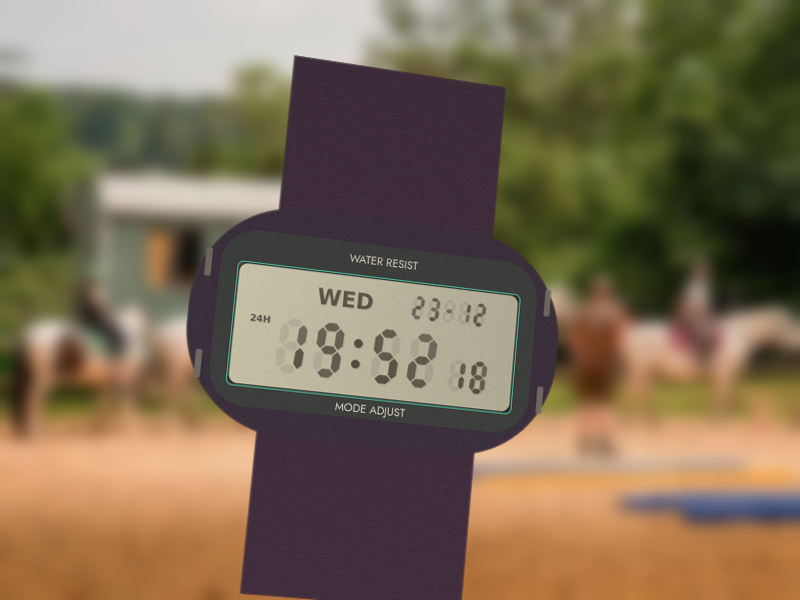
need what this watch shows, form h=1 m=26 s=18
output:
h=19 m=52 s=18
